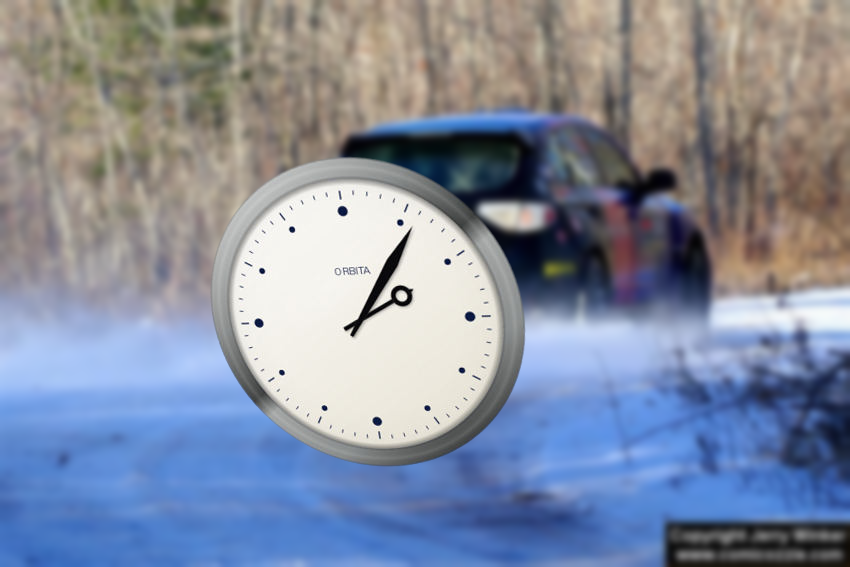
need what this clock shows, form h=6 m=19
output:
h=2 m=6
